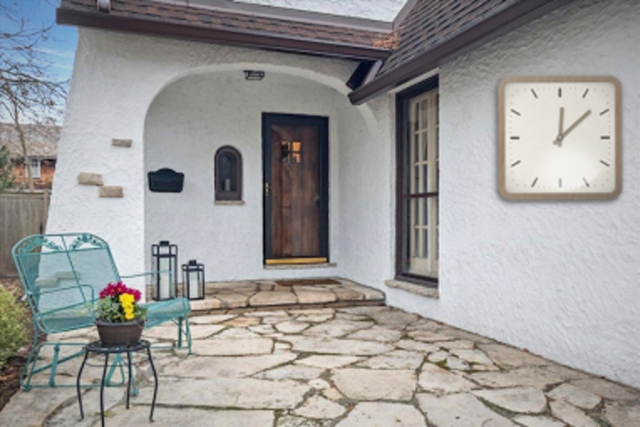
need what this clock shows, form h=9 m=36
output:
h=12 m=8
